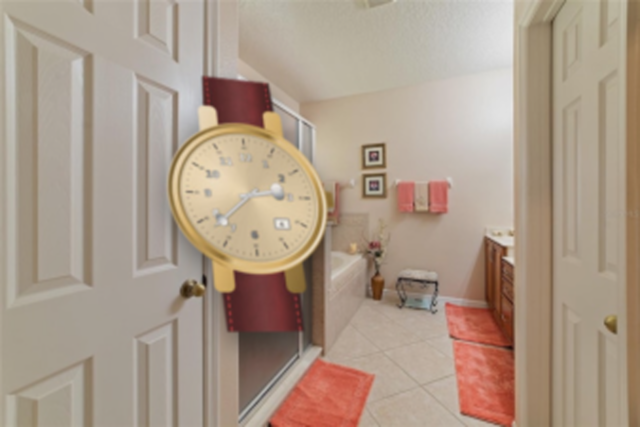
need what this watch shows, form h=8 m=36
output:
h=2 m=38
